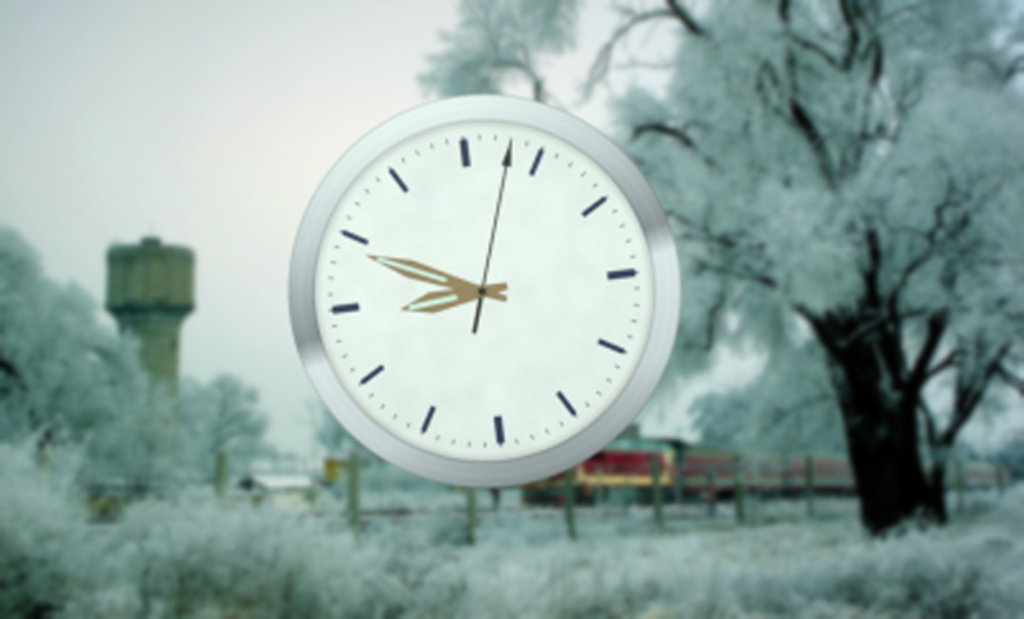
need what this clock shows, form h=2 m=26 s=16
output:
h=8 m=49 s=3
